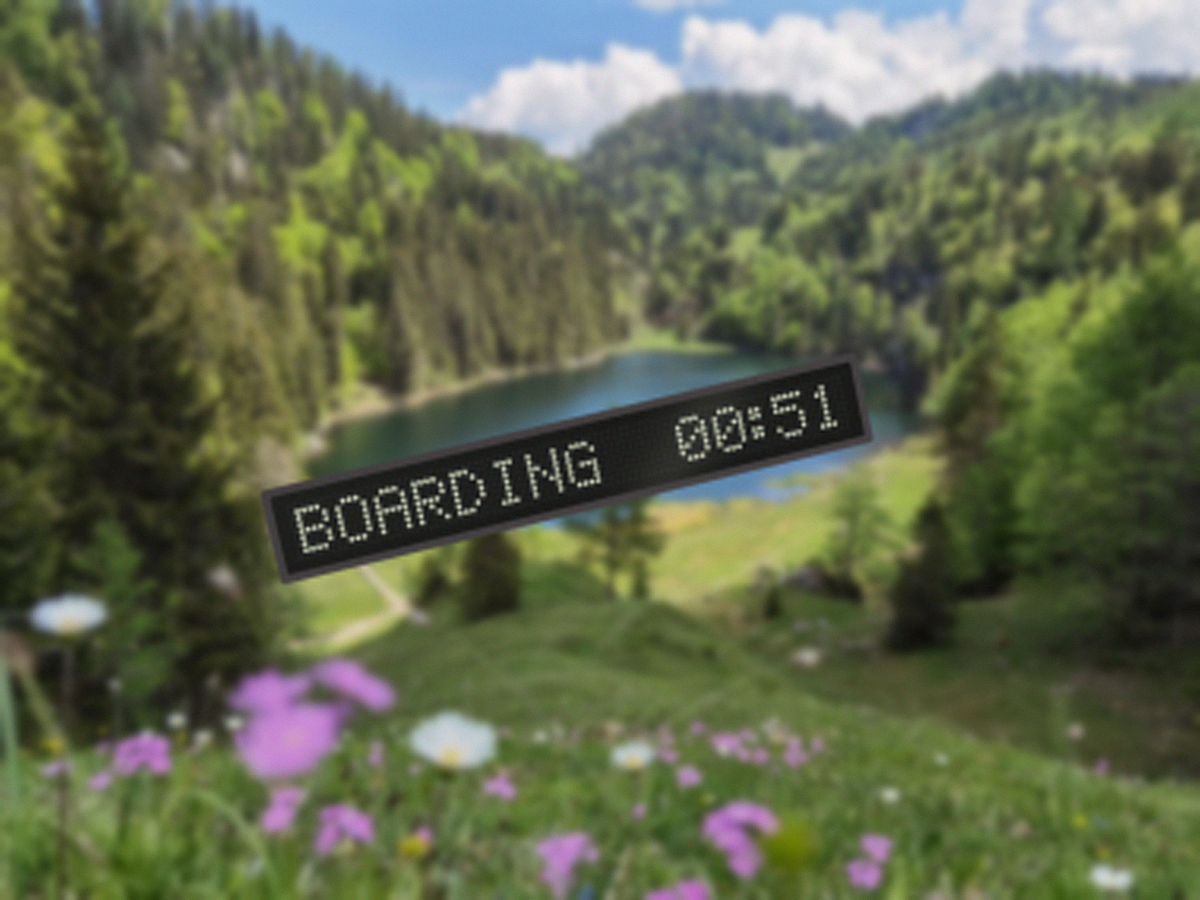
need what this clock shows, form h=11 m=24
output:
h=0 m=51
